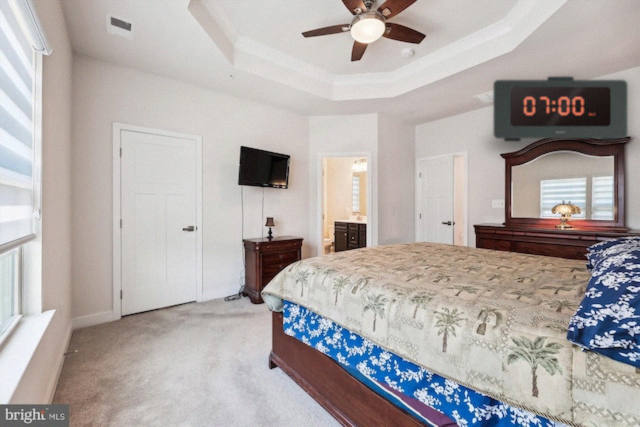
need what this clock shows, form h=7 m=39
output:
h=7 m=0
